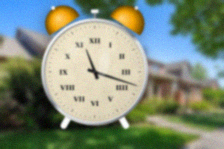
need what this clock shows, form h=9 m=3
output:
h=11 m=18
